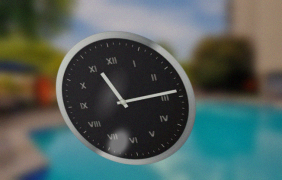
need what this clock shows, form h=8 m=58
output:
h=11 m=14
